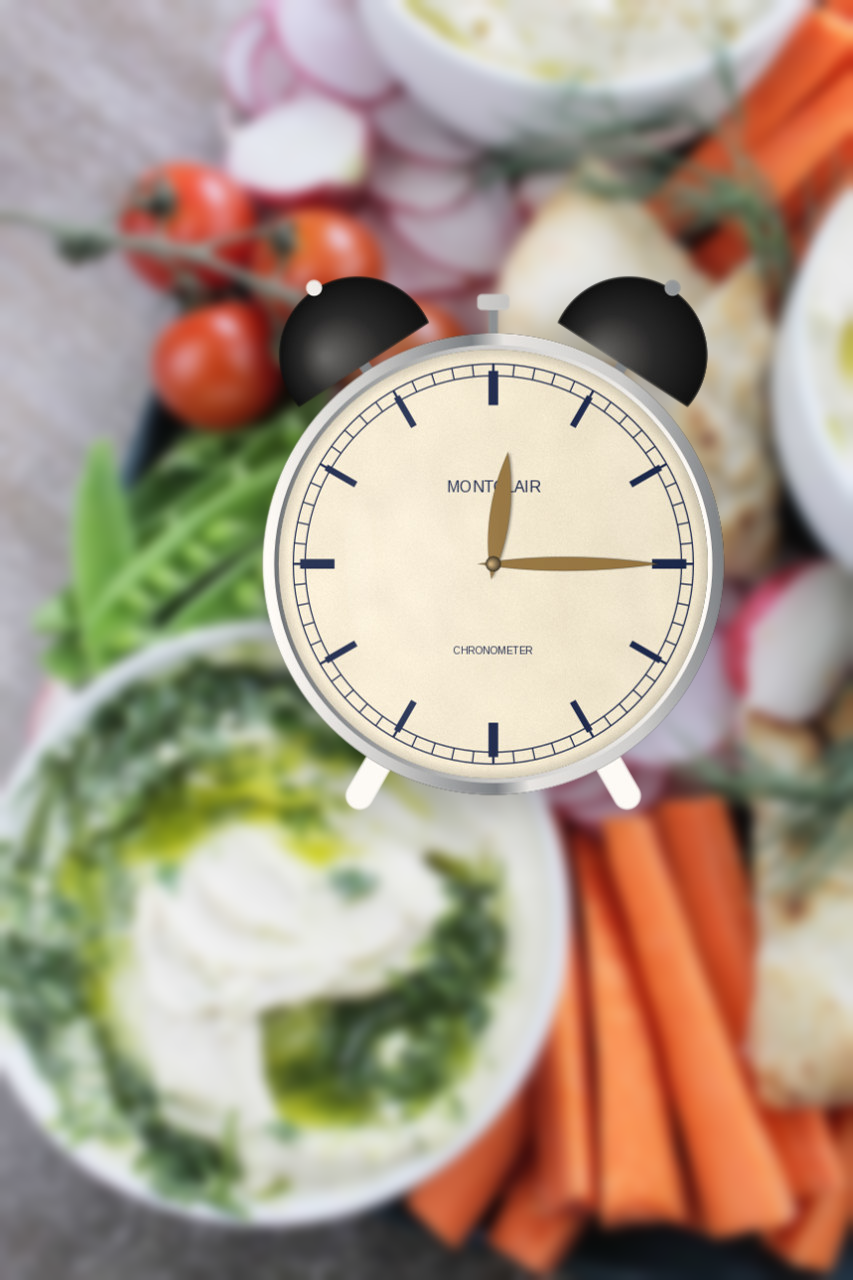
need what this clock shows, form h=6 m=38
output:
h=12 m=15
